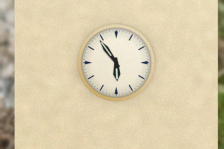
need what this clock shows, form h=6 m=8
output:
h=5 m=54
